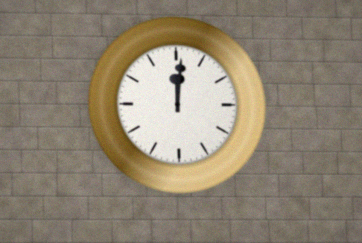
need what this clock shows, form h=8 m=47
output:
h=12 m=1
